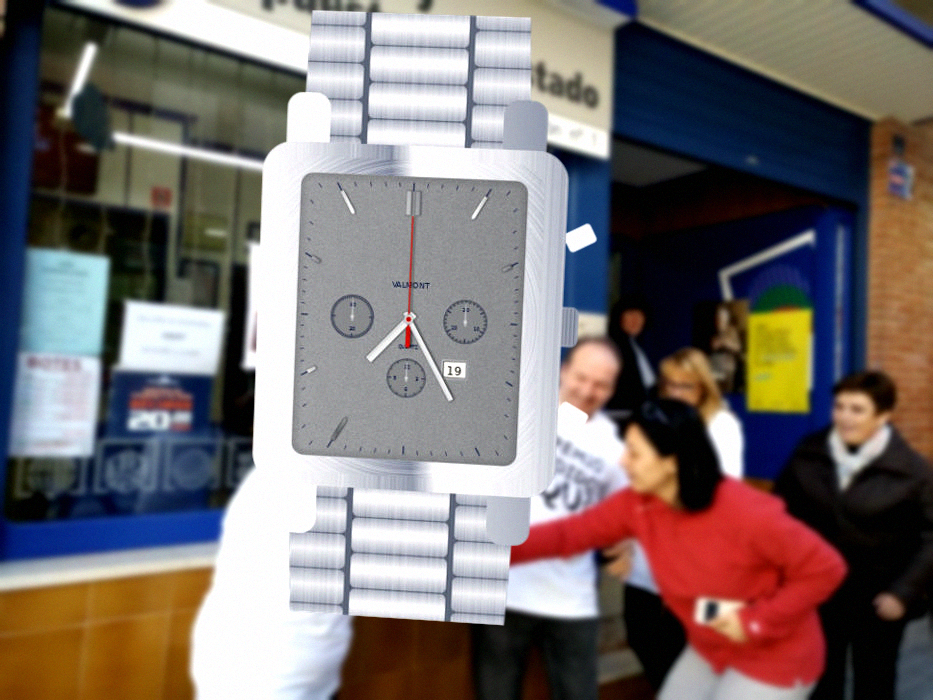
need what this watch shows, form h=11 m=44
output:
h=7 m=25
